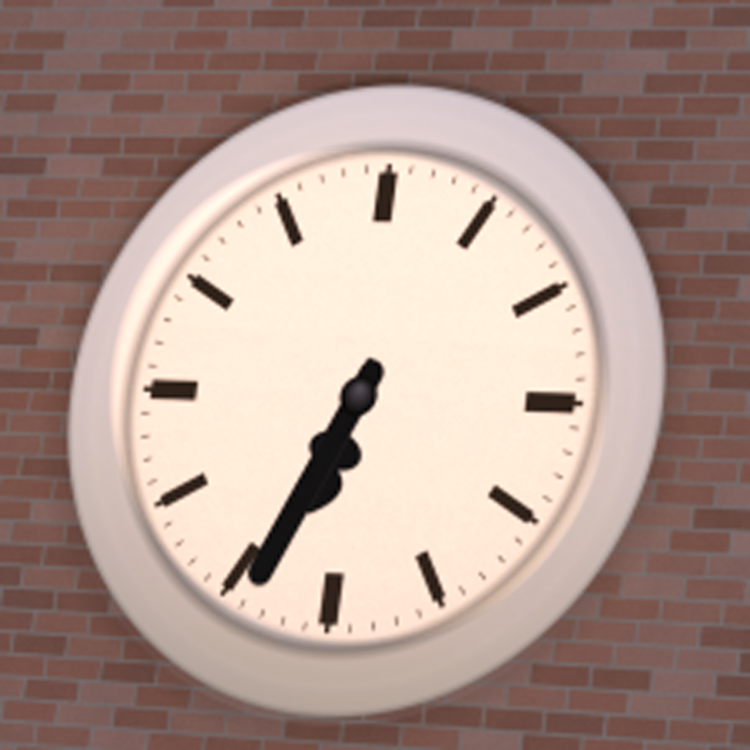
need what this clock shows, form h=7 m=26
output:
h=6 m=34
